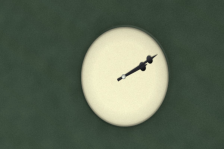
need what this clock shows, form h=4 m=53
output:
h=2 m=10
